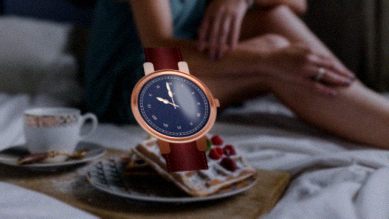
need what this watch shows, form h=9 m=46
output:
h=9 m=59
